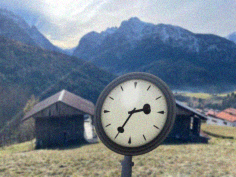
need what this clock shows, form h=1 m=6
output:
h=2 m=35
